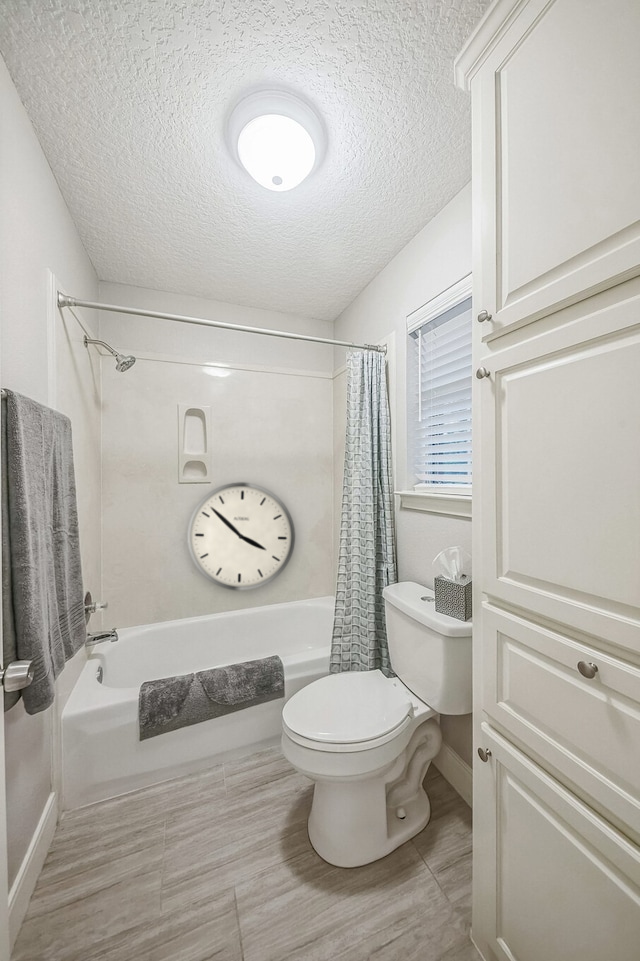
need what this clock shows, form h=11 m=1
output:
h=3 m=52
